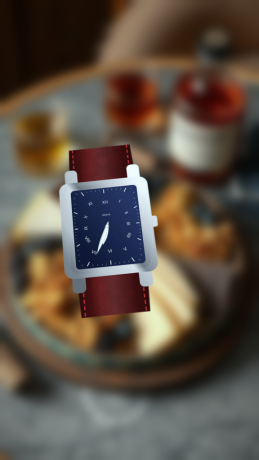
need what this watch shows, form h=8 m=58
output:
h=6 m=34
